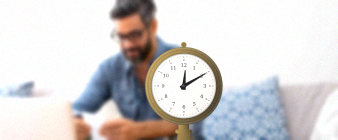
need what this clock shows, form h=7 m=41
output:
h=12 m=10
